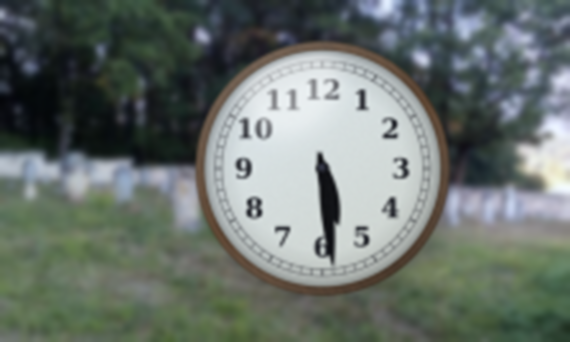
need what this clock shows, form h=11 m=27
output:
h=5 m=29
